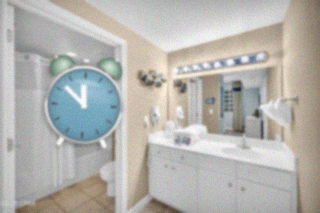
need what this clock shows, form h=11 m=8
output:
h=11 m=52
